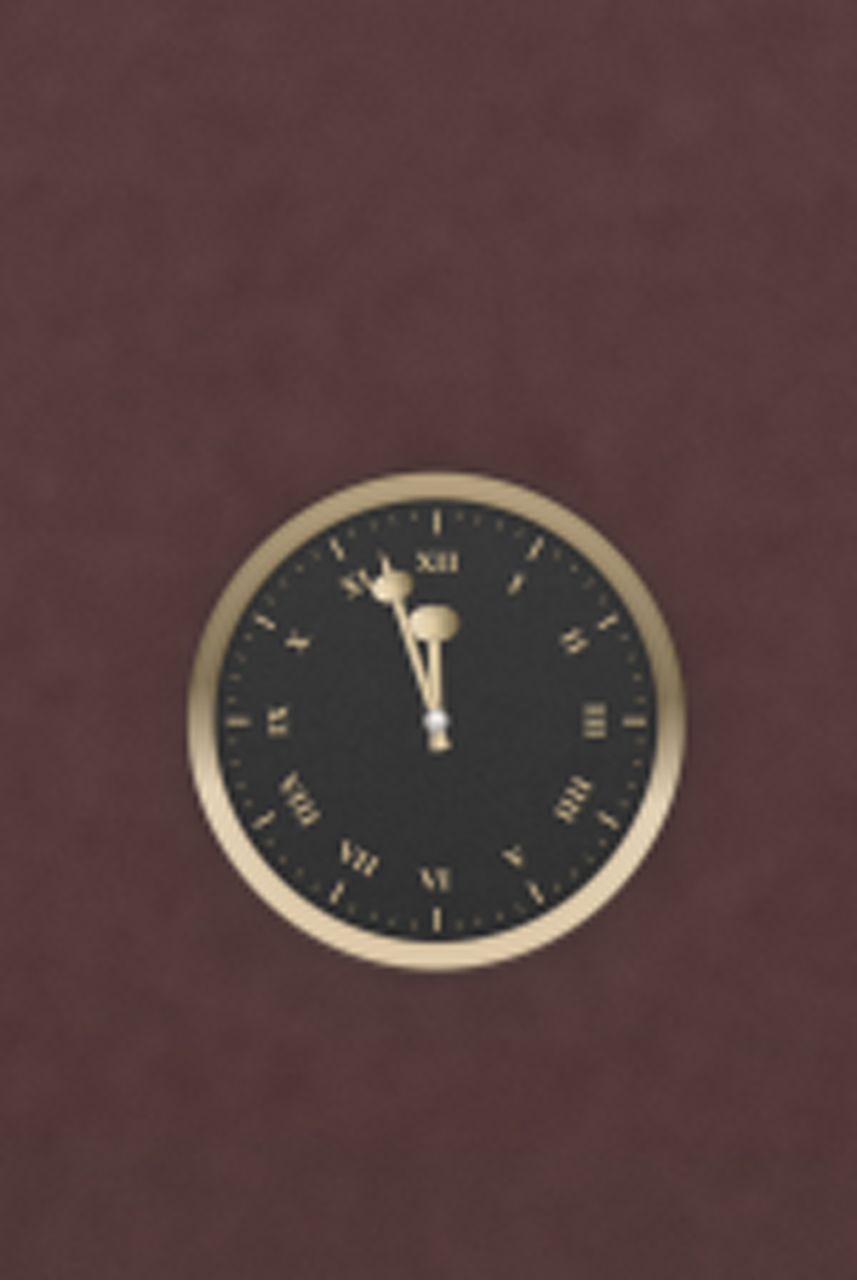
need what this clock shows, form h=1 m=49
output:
h=11 m=57
